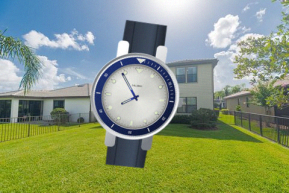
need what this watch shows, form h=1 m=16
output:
h=7 m=54
